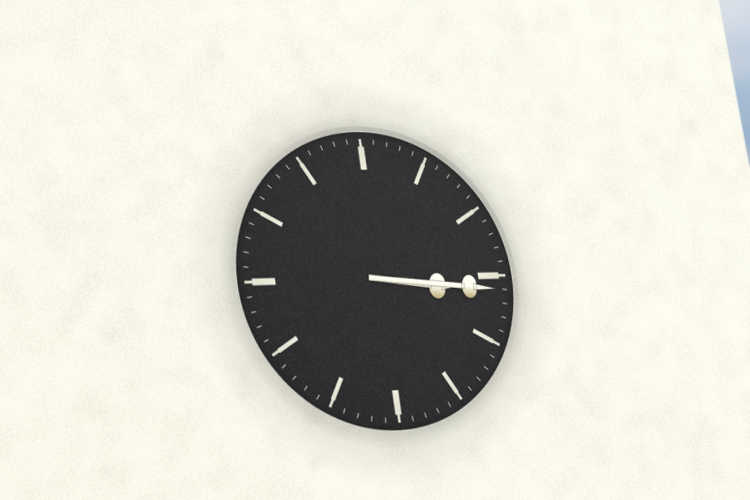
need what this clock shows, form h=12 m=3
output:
h=3 m=16
